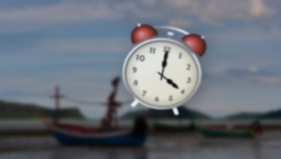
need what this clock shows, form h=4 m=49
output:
h=4 m=0
